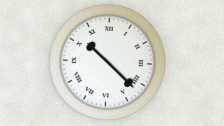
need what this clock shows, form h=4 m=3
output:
h=10 m=22
